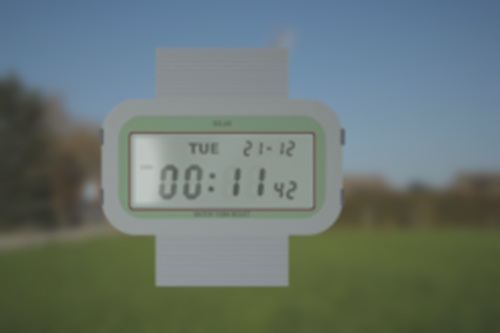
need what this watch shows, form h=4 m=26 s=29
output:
h=0 m=11 s=42
